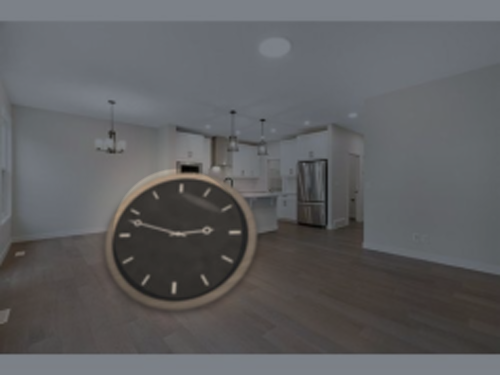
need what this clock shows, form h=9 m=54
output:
h=2 m=48
